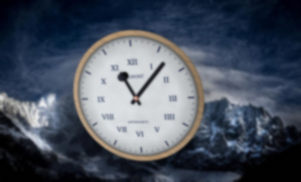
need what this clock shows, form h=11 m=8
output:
h=11 m=7
